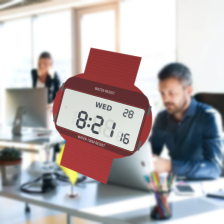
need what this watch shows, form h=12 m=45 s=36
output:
h=8 m=21 s=16
